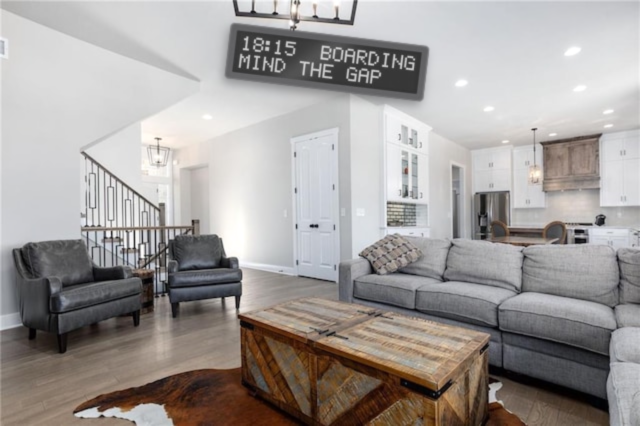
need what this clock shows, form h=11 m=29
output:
h=18 m=15
